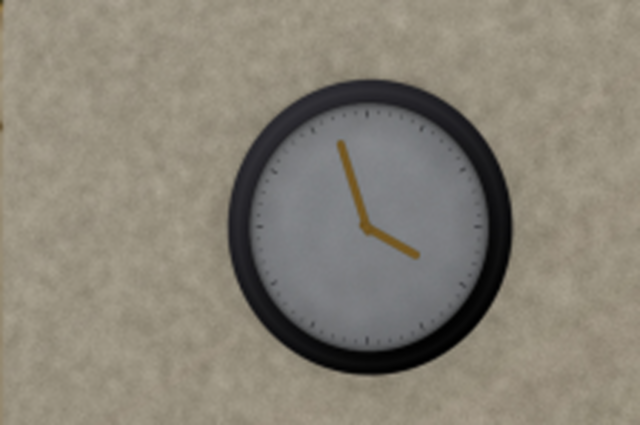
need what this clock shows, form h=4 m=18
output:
h=3 m=57
